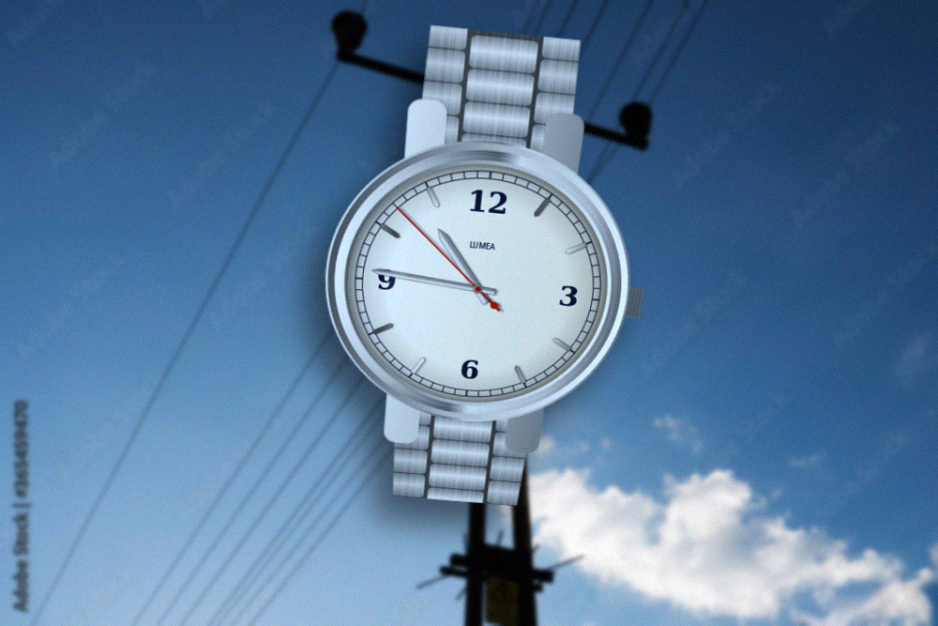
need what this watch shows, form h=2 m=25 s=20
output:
h=10 m=45 s=52
